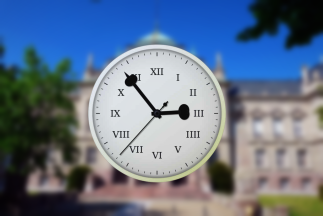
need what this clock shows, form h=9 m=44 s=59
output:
h=2 m=53 s=37
